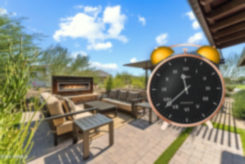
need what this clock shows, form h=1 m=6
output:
h=11 m=38
